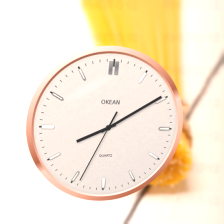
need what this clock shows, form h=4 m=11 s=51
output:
h=8 m=9 s=34
